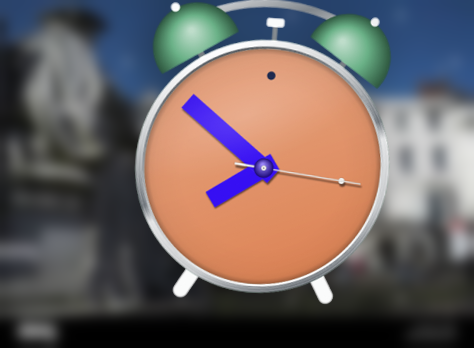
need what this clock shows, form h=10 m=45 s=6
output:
h=7 m=51 s=16
